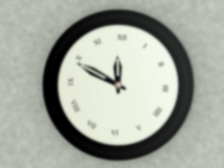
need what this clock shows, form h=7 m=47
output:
h=11 m=49
